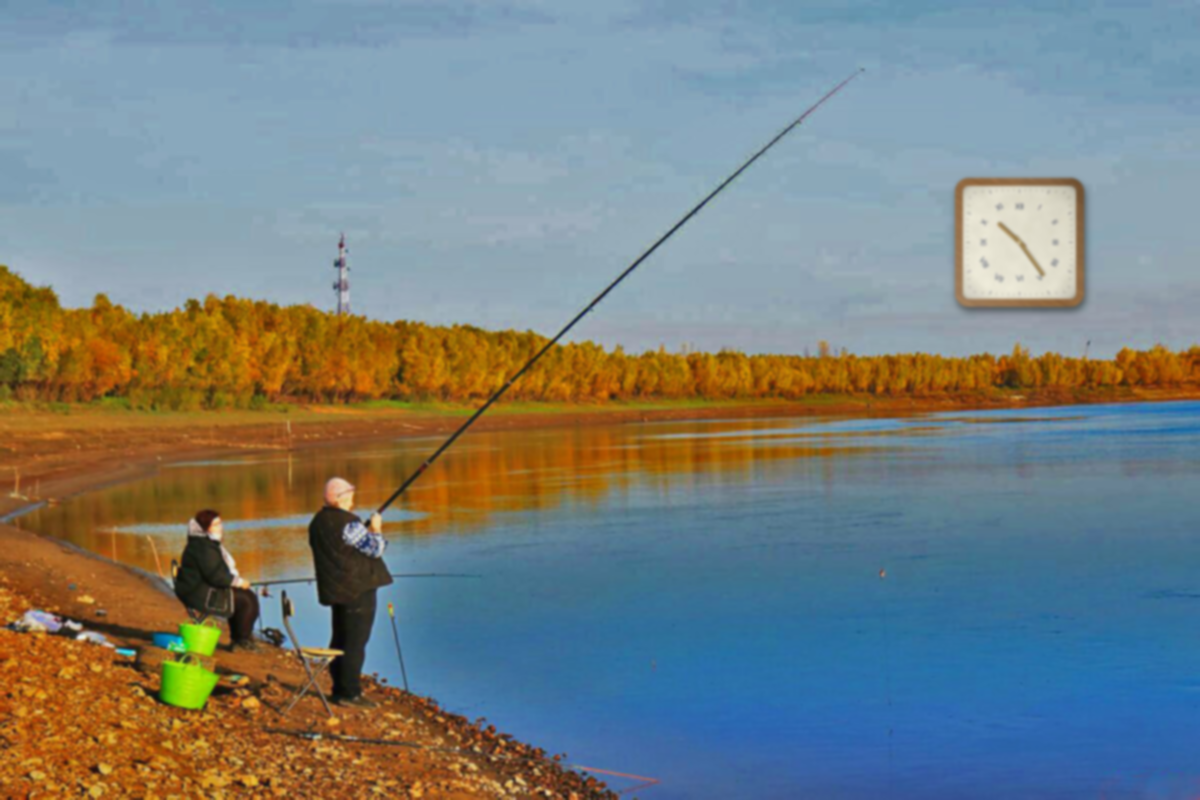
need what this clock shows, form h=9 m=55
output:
h=10 m=24
